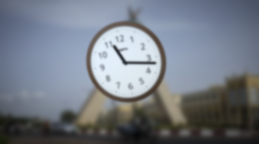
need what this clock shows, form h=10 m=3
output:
h=11 m=17
